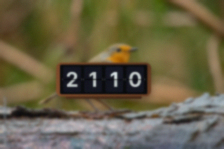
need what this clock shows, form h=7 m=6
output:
h=21 m=10
